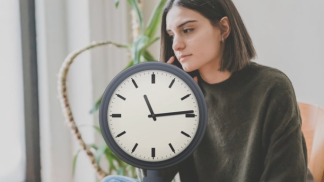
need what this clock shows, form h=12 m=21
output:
h=11 m=14
